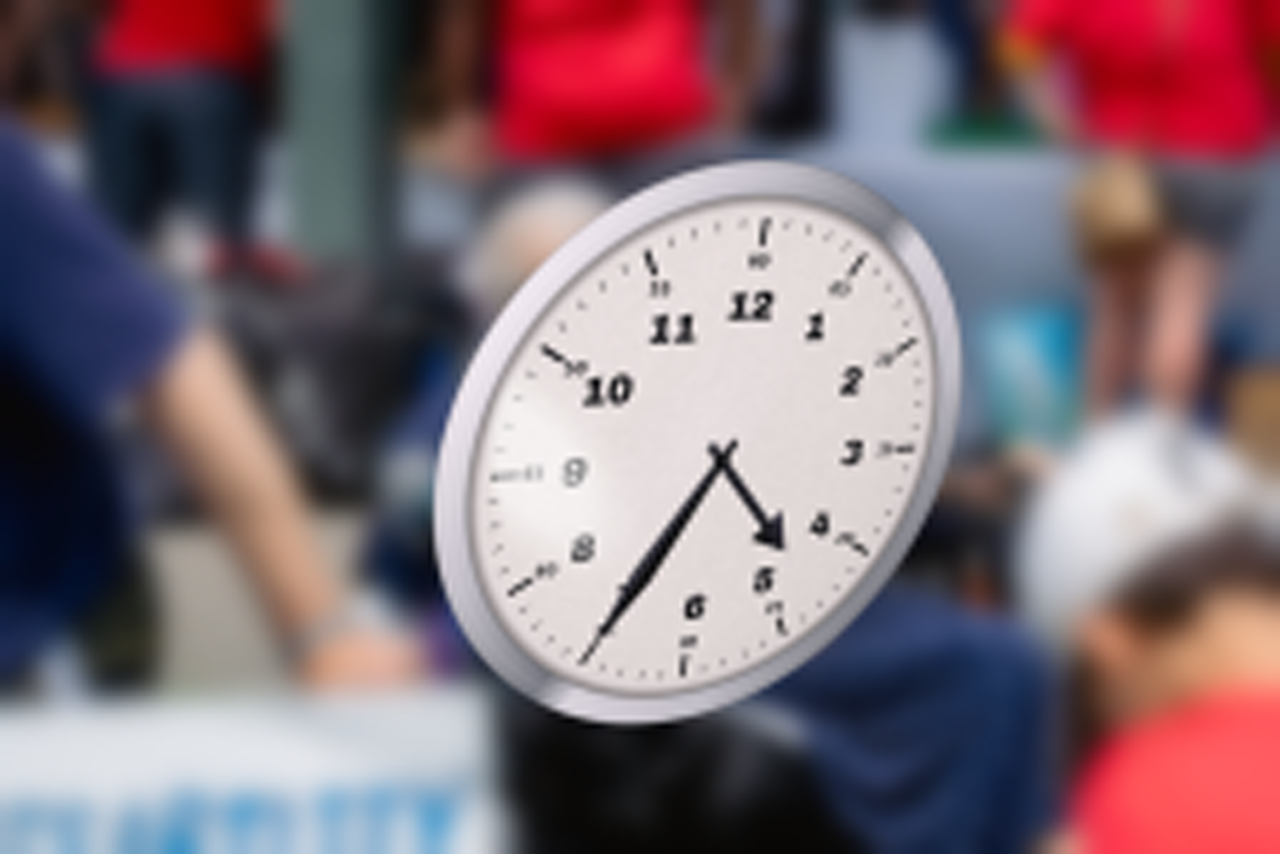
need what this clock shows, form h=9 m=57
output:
h=4 m=35
